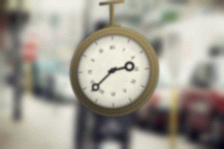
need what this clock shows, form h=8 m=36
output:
h=2 m=38
